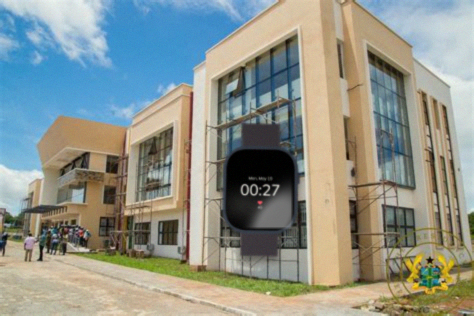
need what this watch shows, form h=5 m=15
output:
h=0 m=27
